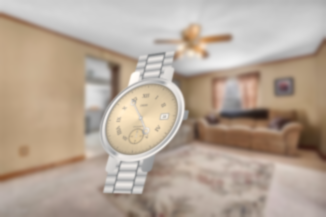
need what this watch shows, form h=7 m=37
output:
h=4 m=54
